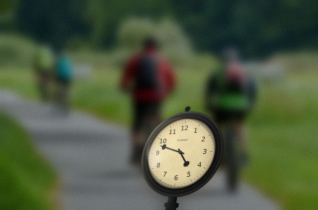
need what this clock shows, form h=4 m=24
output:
h=4 m=48
